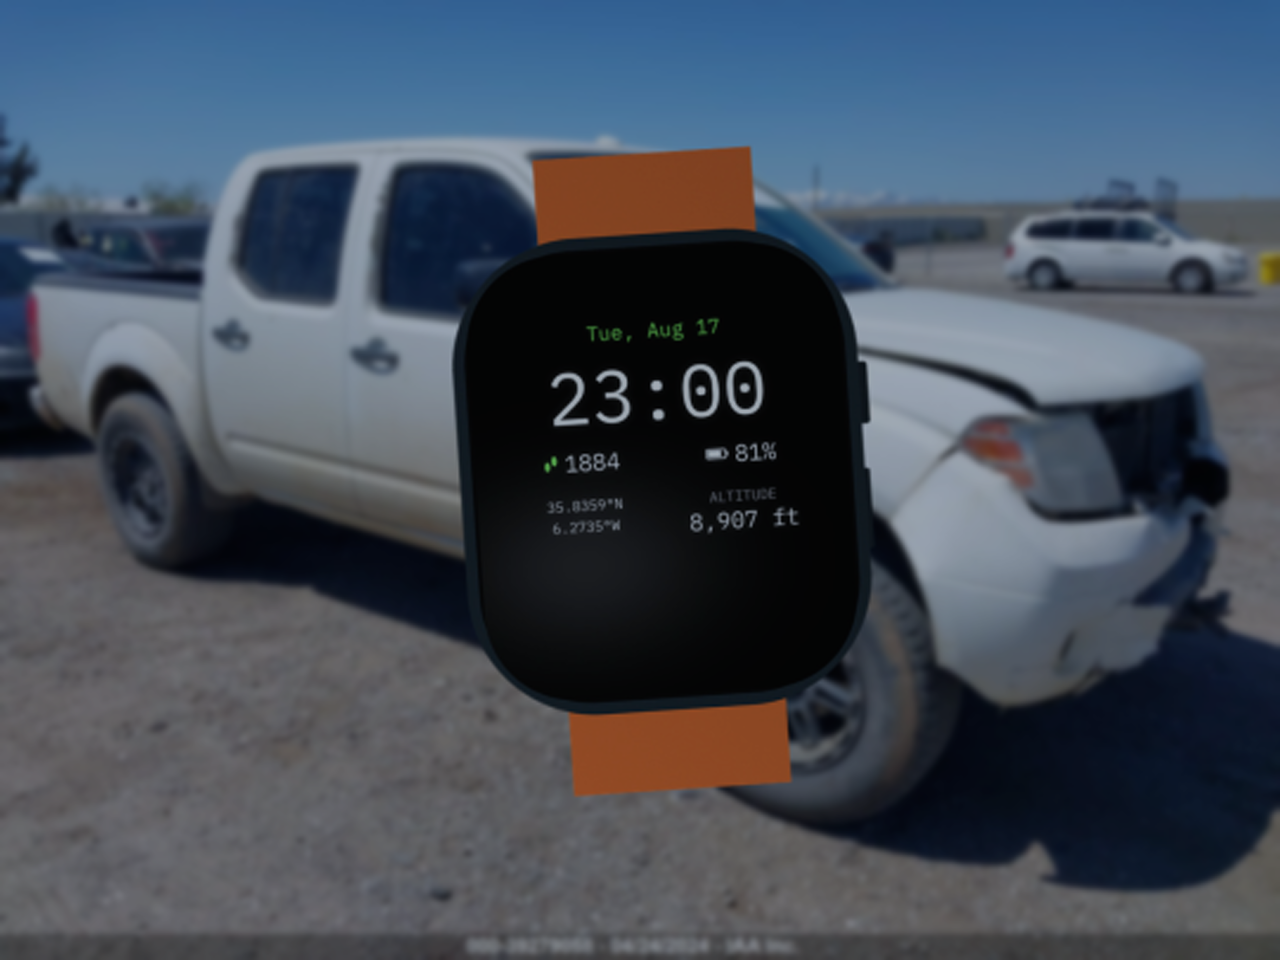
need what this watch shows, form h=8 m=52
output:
h=23 m=0
